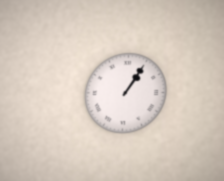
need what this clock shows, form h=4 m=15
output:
h=1 m=5
